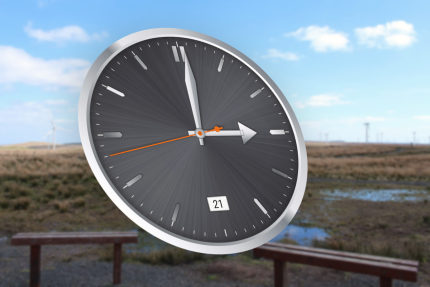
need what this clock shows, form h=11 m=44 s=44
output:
h=3 m=0 s=43
